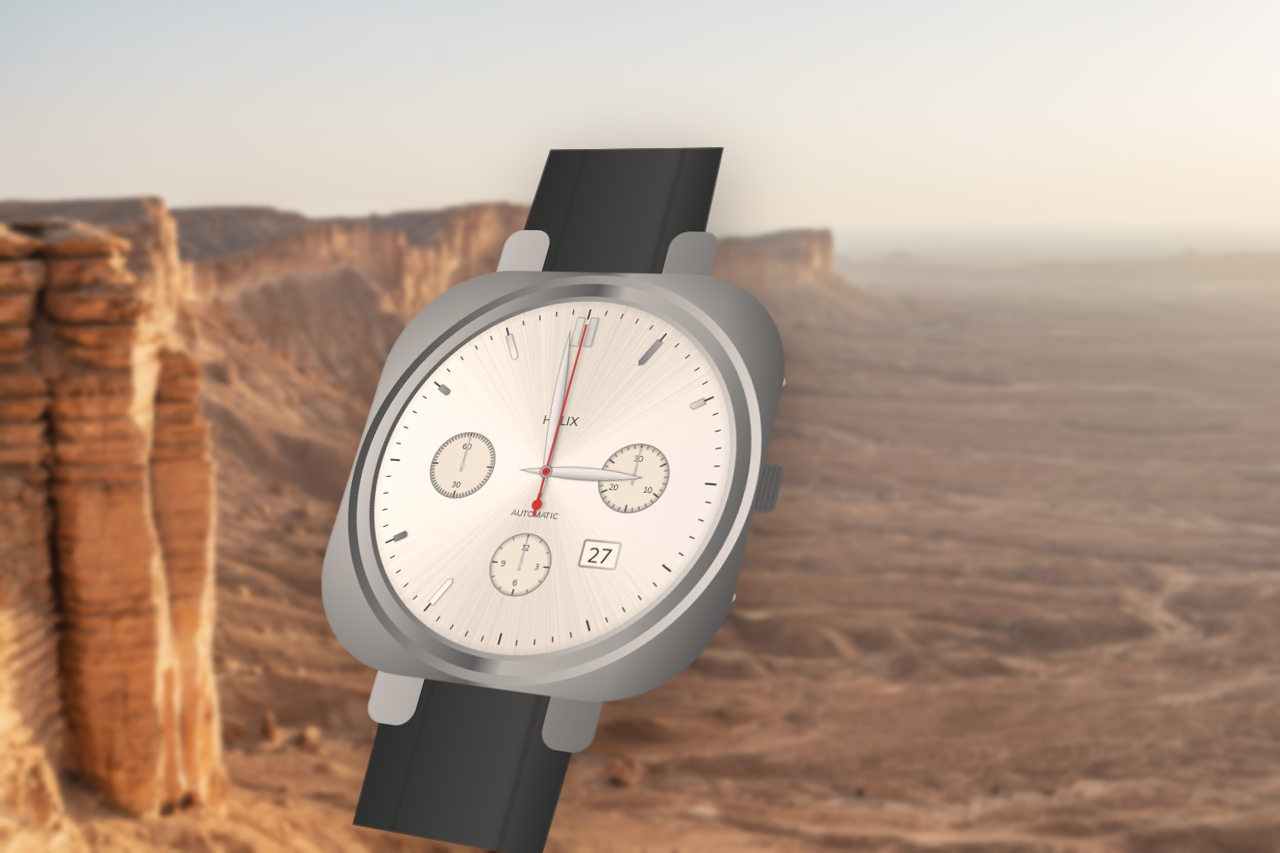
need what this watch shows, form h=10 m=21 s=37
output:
h=2 m=59 s=0
